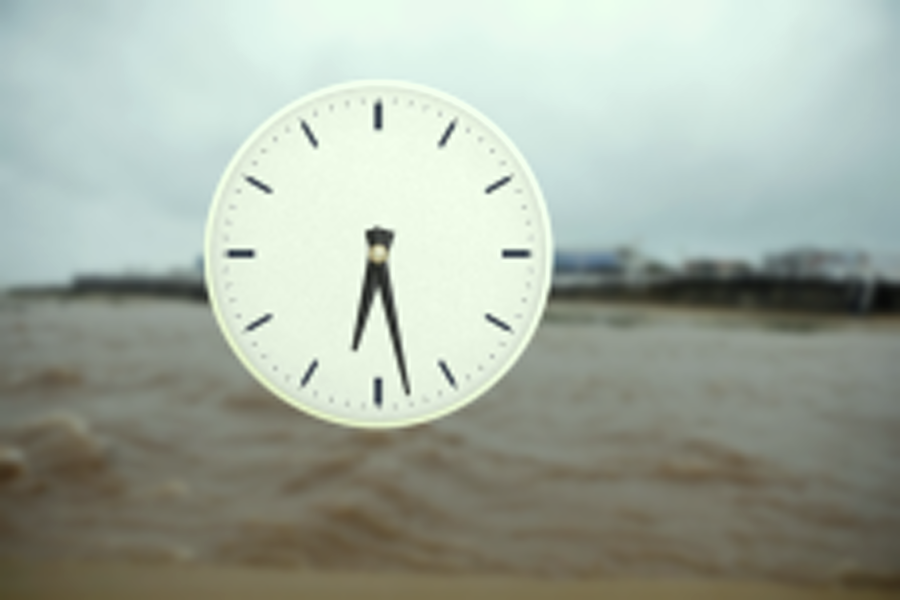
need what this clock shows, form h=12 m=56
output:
h=6 m=28
